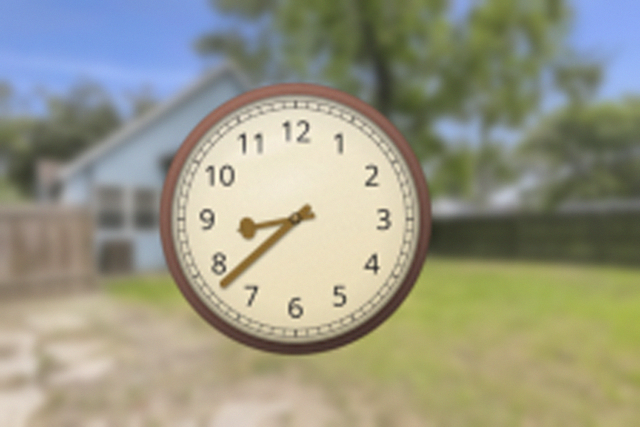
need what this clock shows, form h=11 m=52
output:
h=8 m=38
